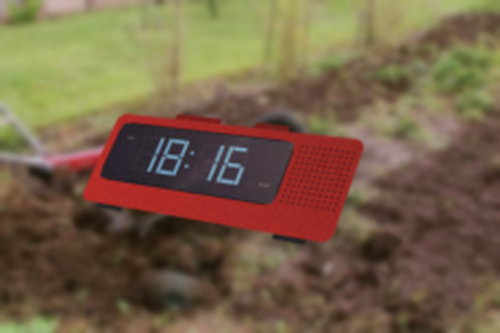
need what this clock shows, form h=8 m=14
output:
h=18 m=16
